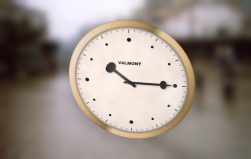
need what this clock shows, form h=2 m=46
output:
h=10 m=15
